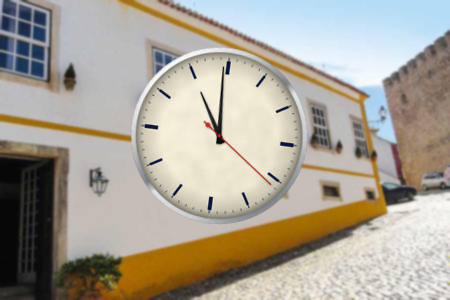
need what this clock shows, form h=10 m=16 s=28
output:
h=10 m=59 s=21
